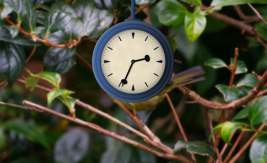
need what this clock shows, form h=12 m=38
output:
h=2 m=34
